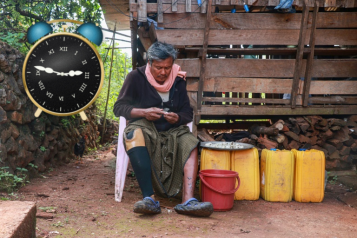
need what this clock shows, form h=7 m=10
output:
h=2 m=47
